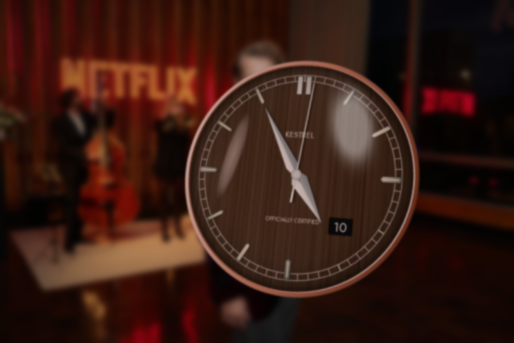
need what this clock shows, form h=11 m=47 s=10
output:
h=4 m=55 s=1
